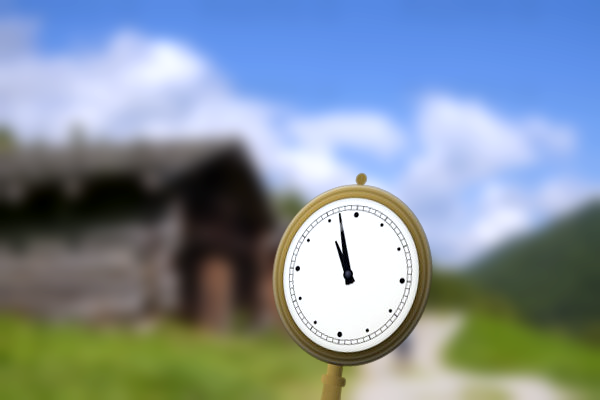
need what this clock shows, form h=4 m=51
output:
h=10 m=57
